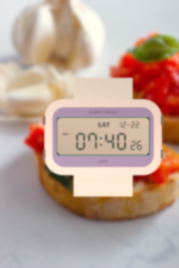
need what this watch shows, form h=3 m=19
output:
h=7 m=40
